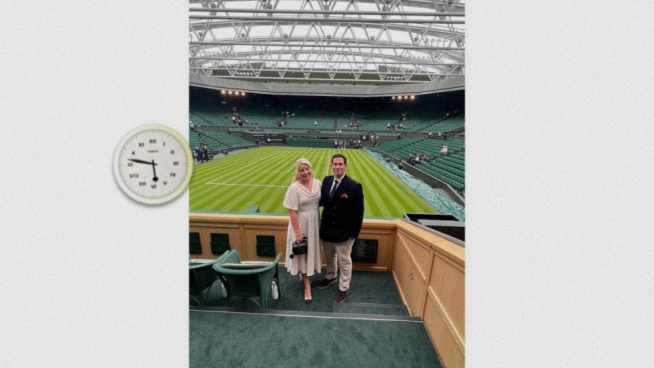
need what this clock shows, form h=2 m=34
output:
h=5 m=47
